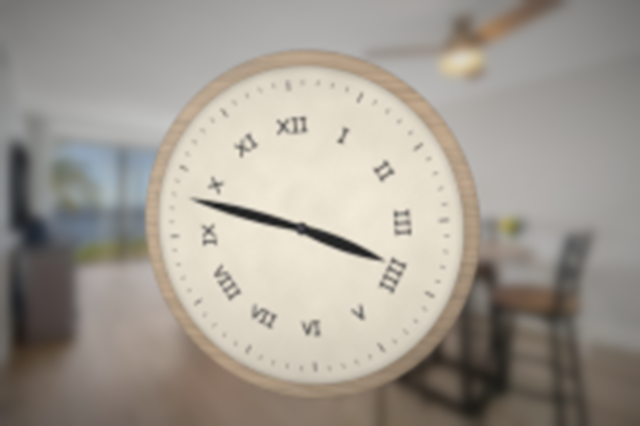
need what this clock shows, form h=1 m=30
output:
h=3 m=48
